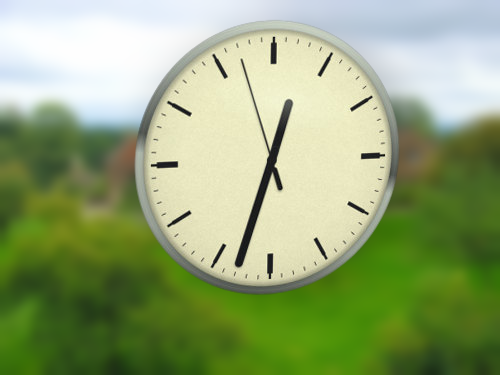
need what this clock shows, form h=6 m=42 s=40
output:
h=12 m=32 s=57
